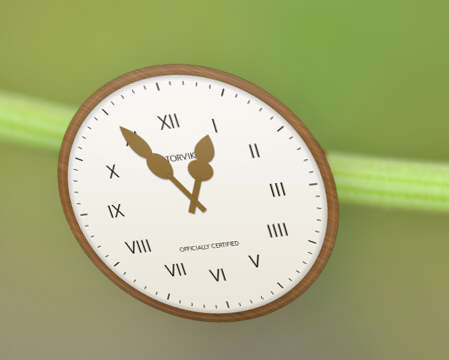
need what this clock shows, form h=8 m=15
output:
h=12 m=55
